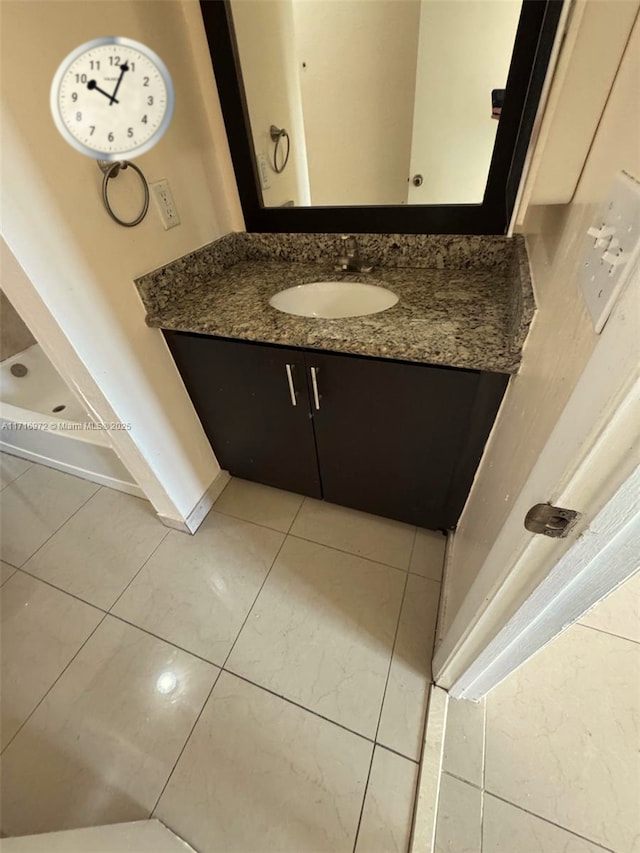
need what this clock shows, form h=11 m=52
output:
h=10 m=3
